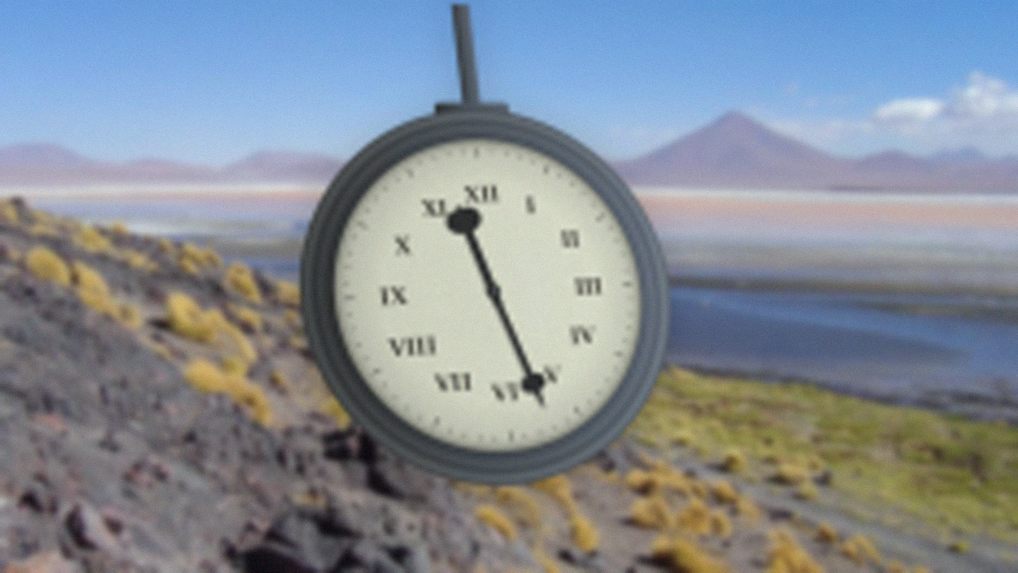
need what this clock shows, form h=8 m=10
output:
h=11 m=27
